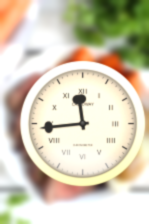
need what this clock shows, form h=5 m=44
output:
h=11 m=44
